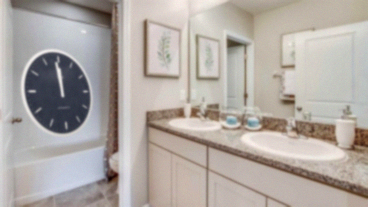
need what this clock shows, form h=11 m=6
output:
h=11 m=59
